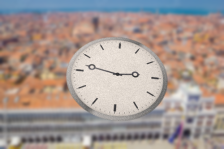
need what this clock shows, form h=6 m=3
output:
h=2 m=47
